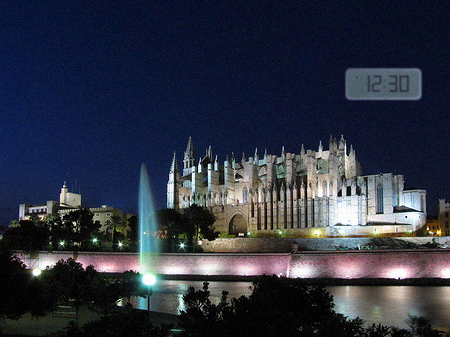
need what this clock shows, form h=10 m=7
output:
h=12 m=30
